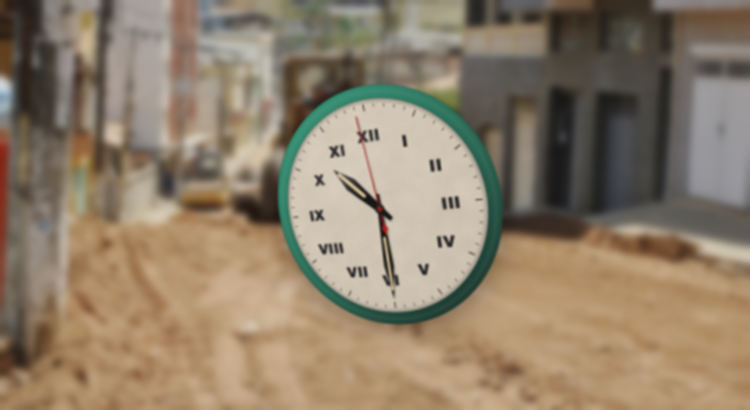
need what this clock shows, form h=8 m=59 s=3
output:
h=10 m=29 s=59
